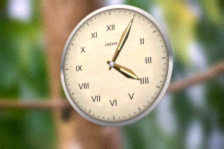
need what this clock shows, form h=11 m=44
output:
h=4 m=5
